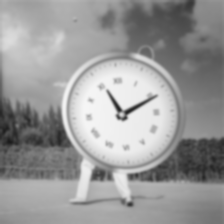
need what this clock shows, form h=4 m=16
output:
h=11 m=11
